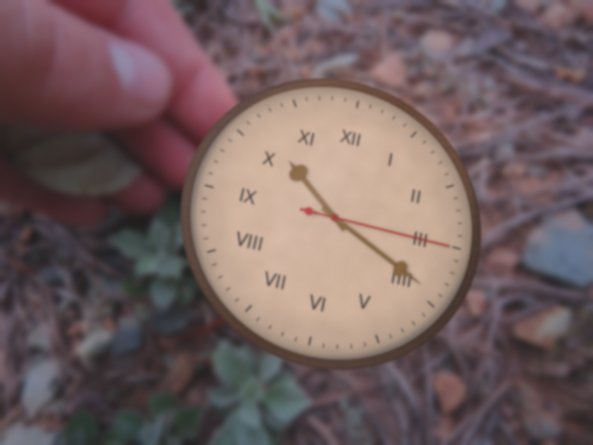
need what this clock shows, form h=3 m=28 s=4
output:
h=10 m=19 s=15
